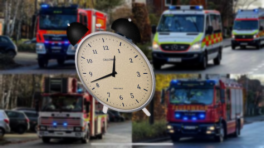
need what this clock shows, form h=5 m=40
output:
h=12 m=42
